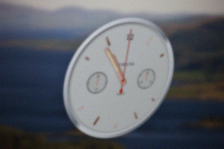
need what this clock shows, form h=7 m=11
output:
h=10 m=54
